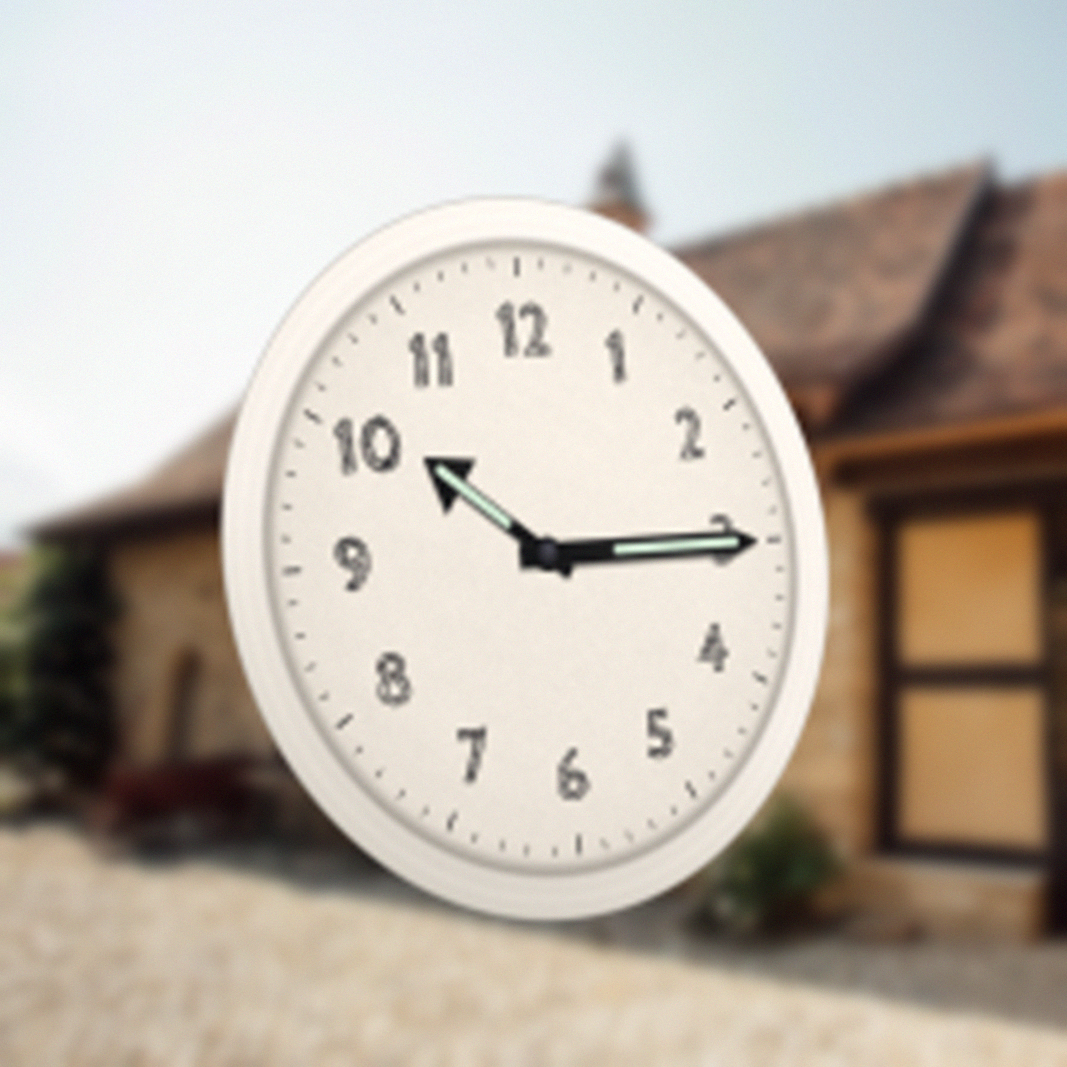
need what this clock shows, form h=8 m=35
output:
h=10 m=15
